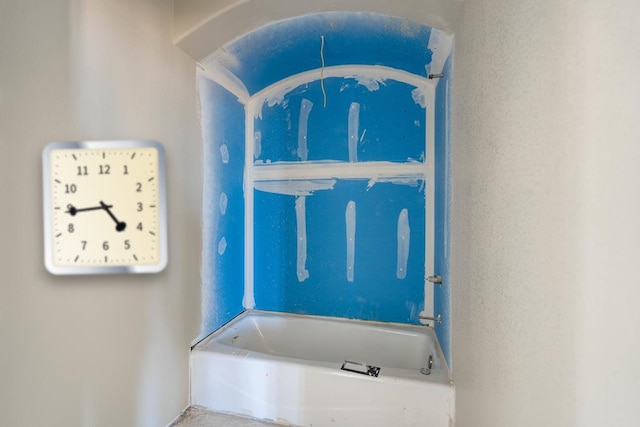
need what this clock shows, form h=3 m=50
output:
h=4 m=44
